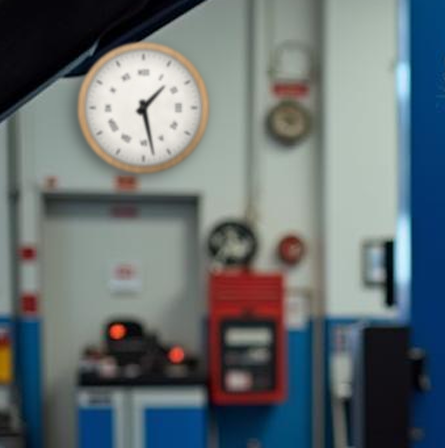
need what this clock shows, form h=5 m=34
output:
h=1 m=28
